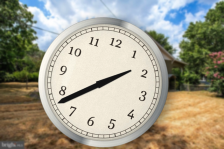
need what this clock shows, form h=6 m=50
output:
h=1 m=38
